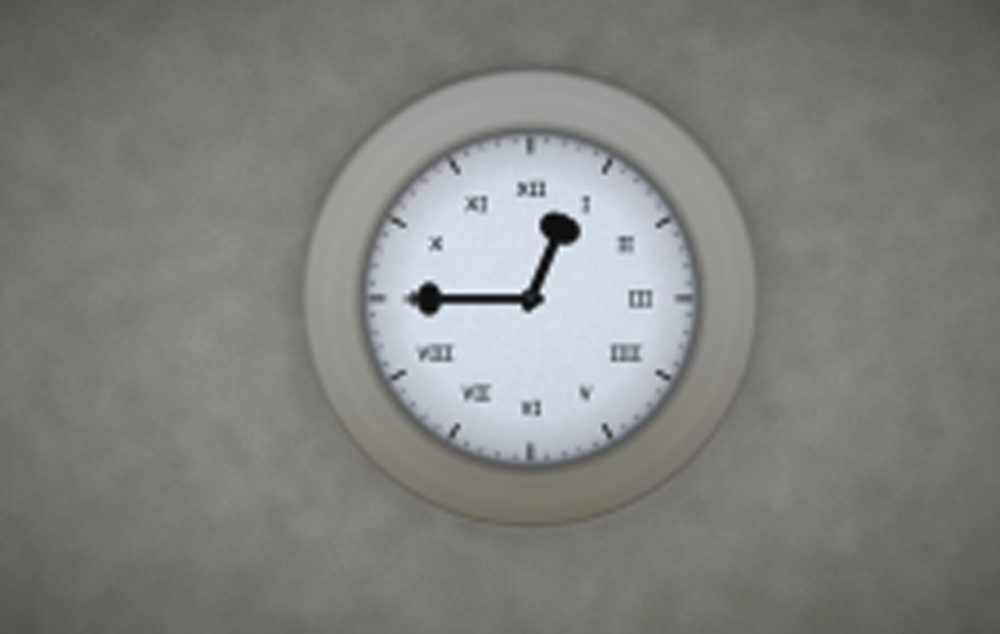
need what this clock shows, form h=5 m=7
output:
h=12 m=45
